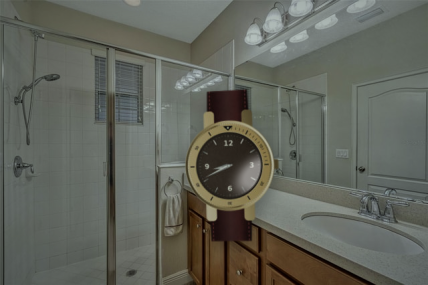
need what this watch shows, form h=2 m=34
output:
h=8 m=41
